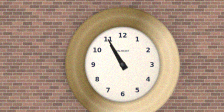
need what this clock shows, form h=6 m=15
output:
h=10 m=55
